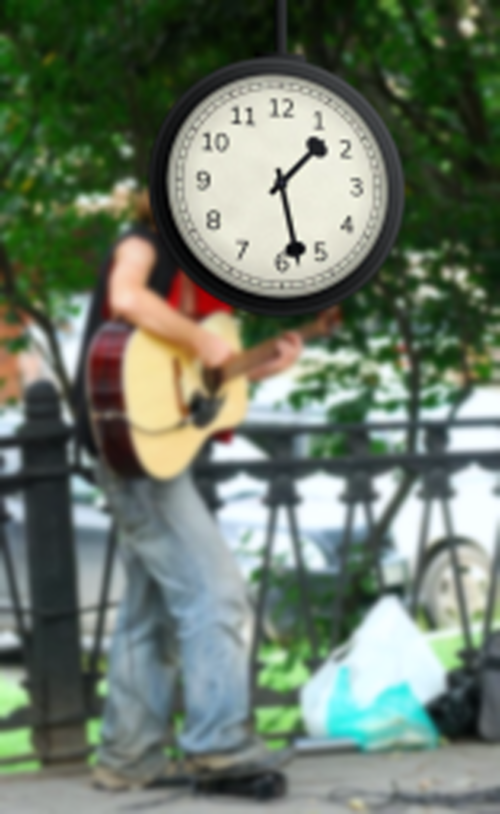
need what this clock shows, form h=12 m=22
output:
h=1 m=28
